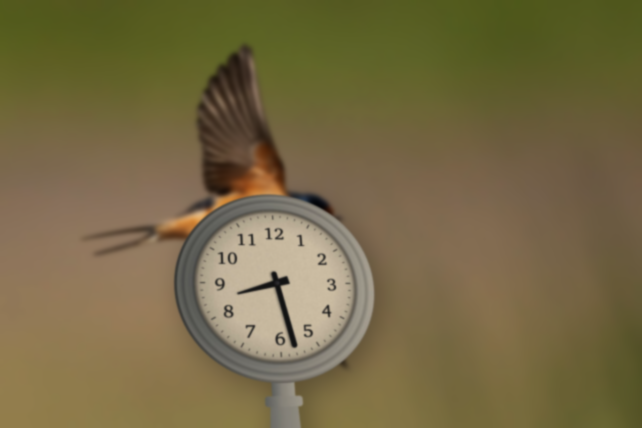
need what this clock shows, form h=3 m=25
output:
h=8 m=28
